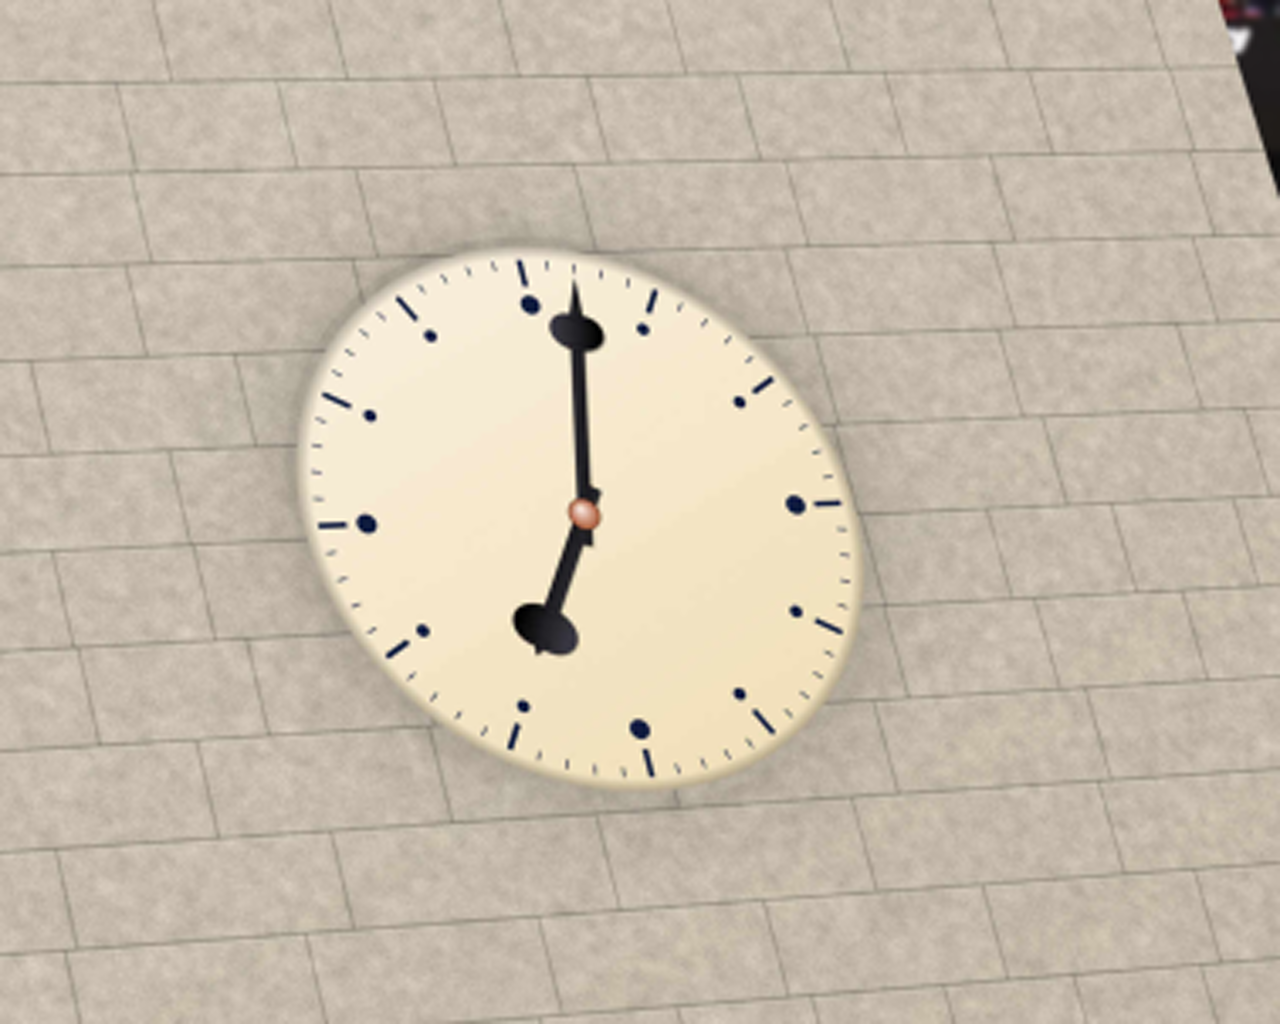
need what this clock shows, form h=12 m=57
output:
h=7 m=2
